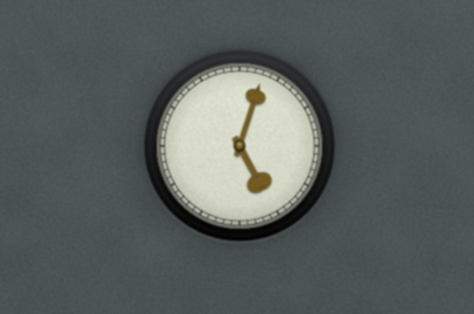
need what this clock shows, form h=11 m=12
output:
h=5 m=3
